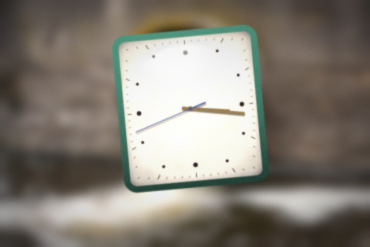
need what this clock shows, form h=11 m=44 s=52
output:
h=3 m=16 s=42
